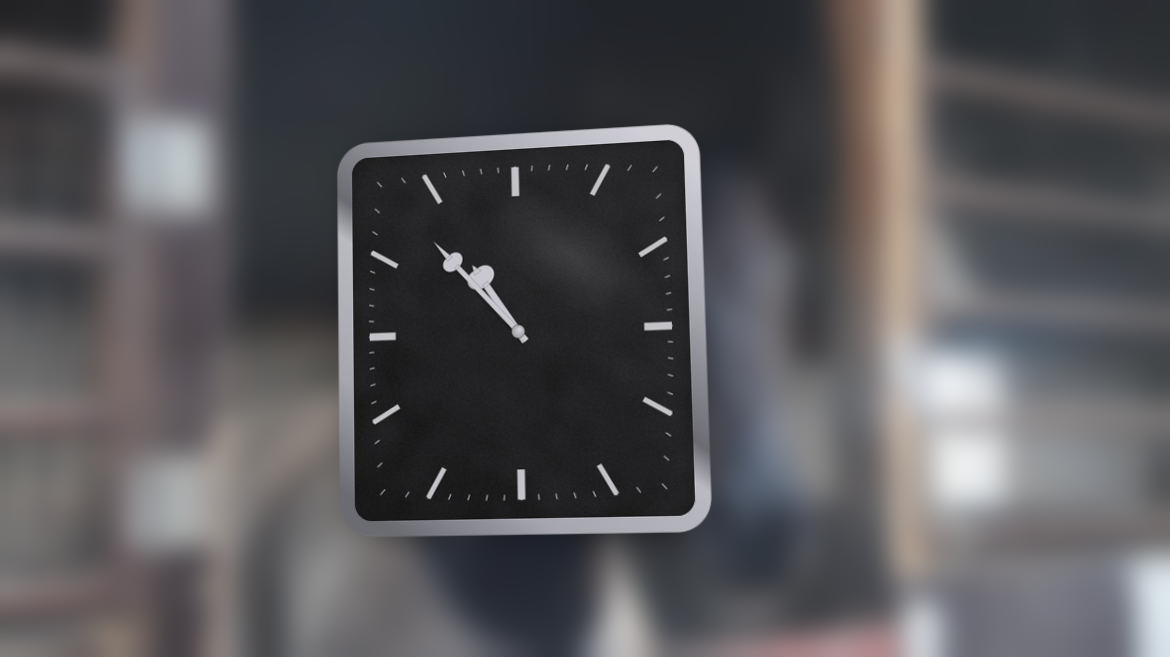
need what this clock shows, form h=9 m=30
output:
h=10 m=53
